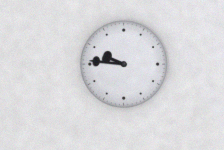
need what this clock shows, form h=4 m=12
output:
h=9 m=46
